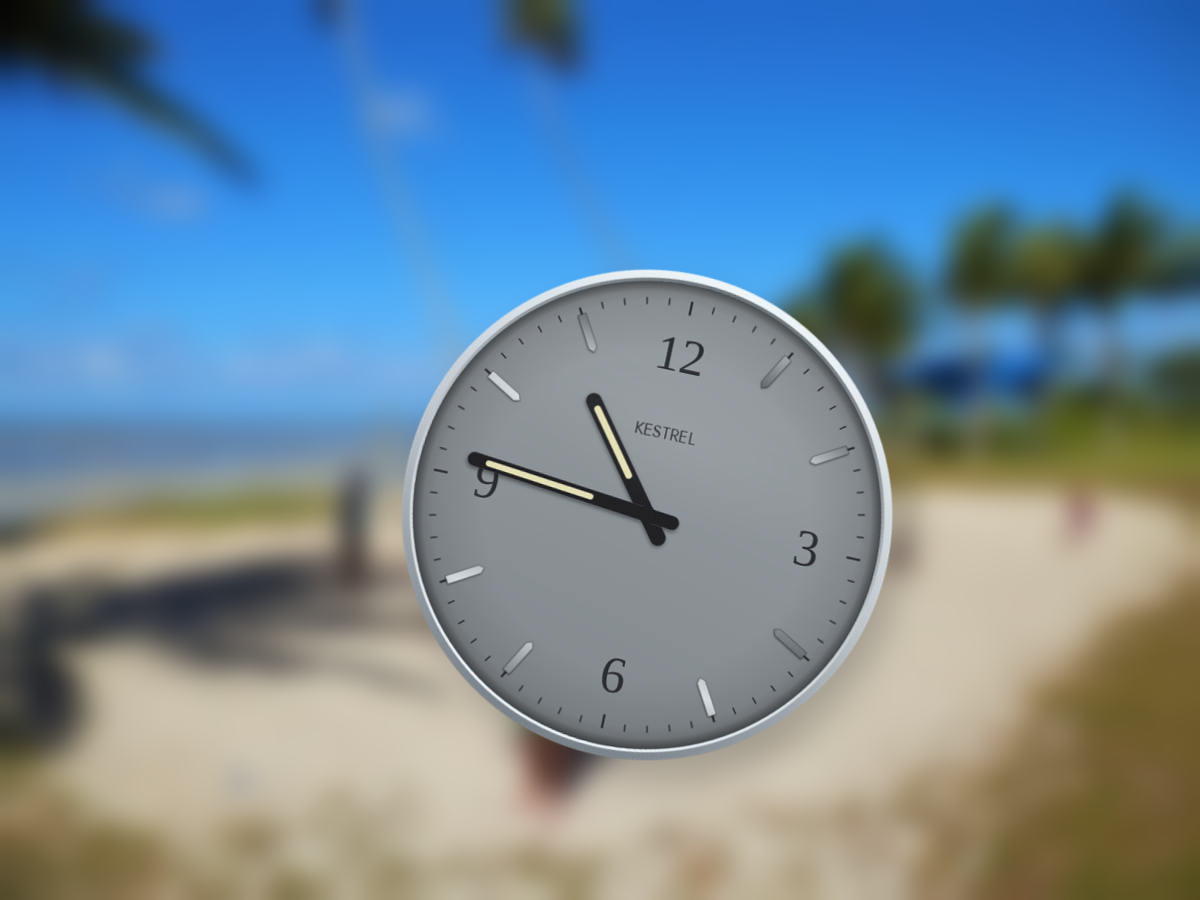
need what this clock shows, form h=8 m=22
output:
h=10 m=46
